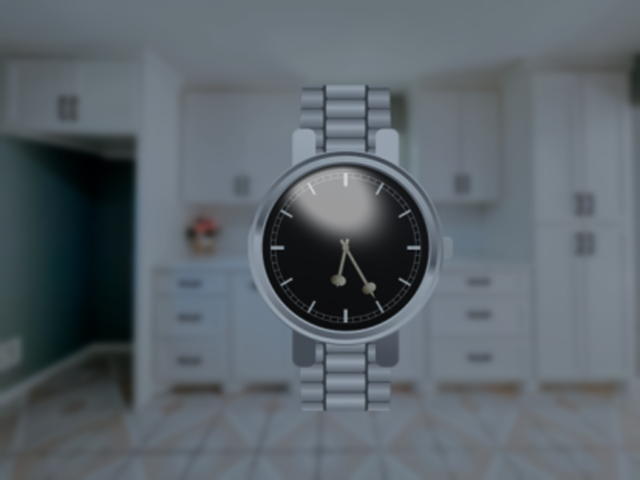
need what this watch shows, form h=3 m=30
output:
h=6 m=25
